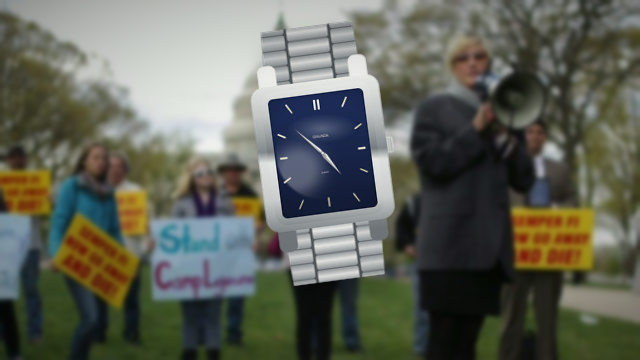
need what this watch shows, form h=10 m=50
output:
h=4 m=53
